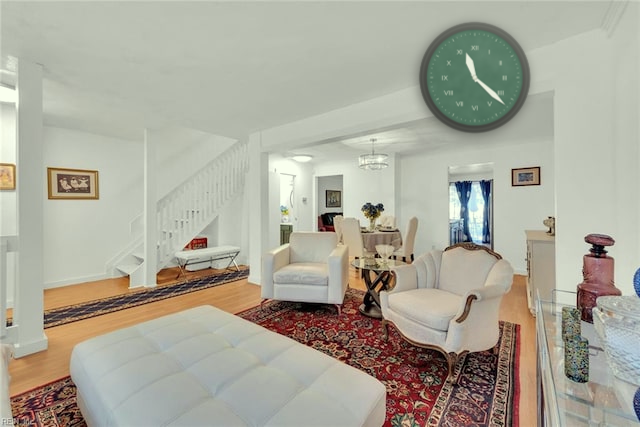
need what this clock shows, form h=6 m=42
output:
h=11 m=22
